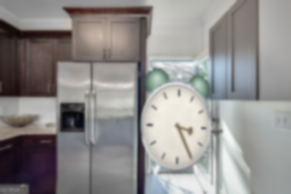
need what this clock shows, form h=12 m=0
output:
h=3 m=25
